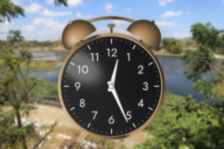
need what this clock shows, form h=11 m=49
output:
h=12 m=26
